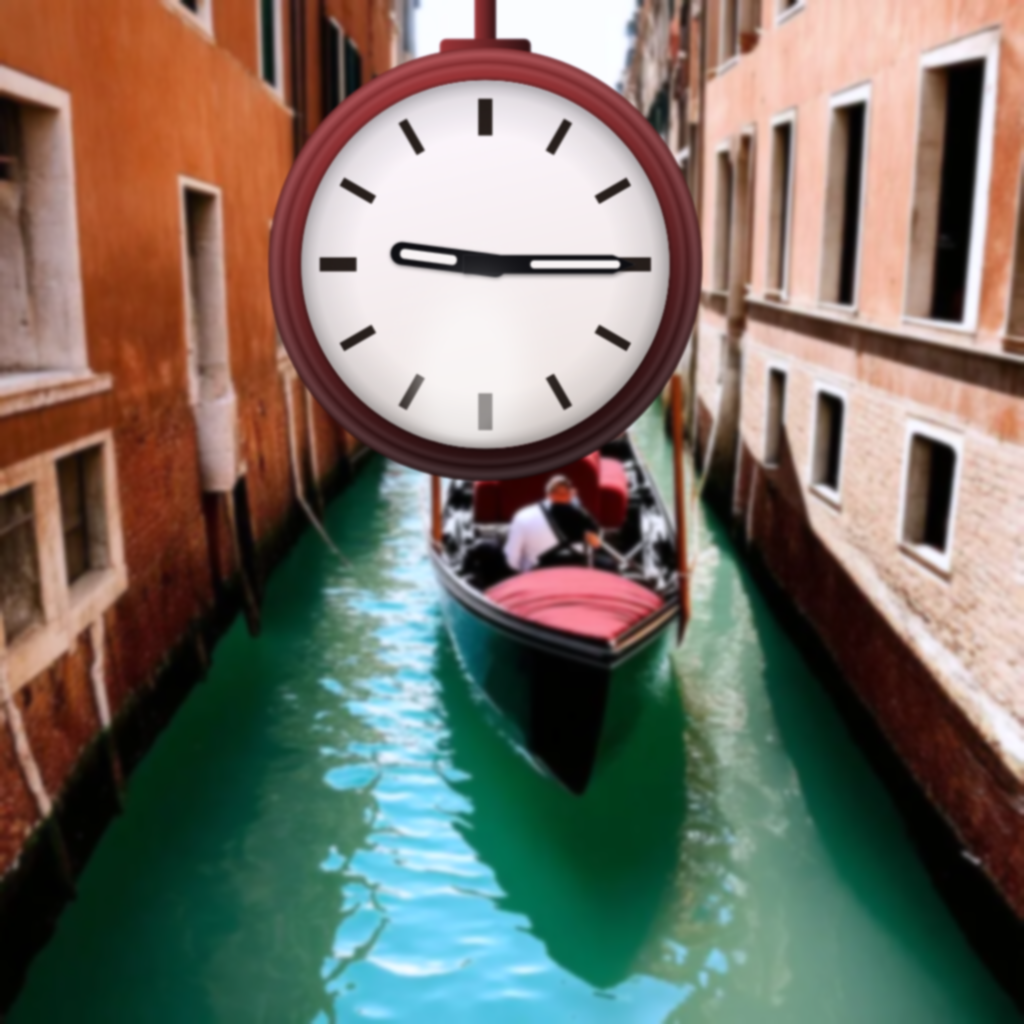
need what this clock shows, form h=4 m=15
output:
h=9 m=15
